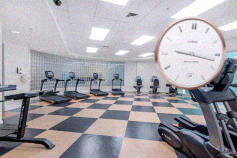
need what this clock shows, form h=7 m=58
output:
h=9 m=17
